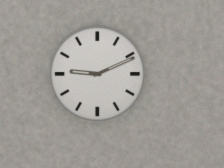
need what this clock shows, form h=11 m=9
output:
h=9 m=11
